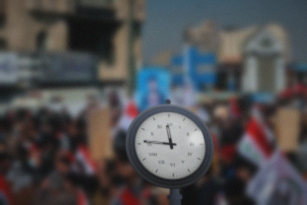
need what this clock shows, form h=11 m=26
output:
h=11 m=46
